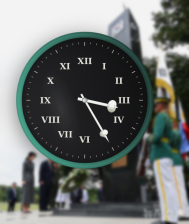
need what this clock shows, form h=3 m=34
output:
h=3 m=25
